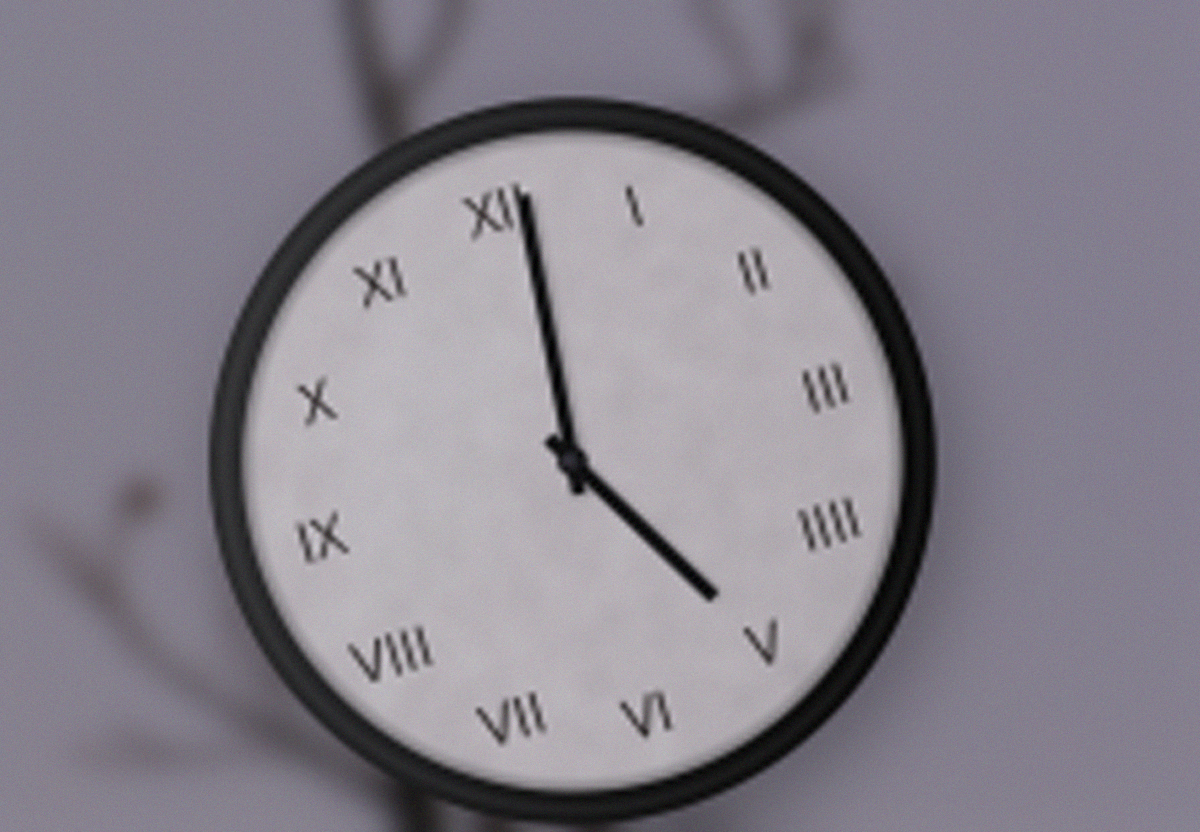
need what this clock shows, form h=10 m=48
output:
h=5 m=1
